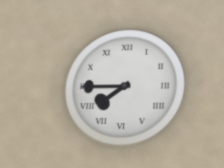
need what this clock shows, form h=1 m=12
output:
h=7 m=45
